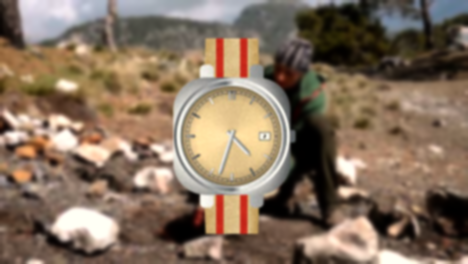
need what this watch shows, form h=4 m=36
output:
h=4 m=33
